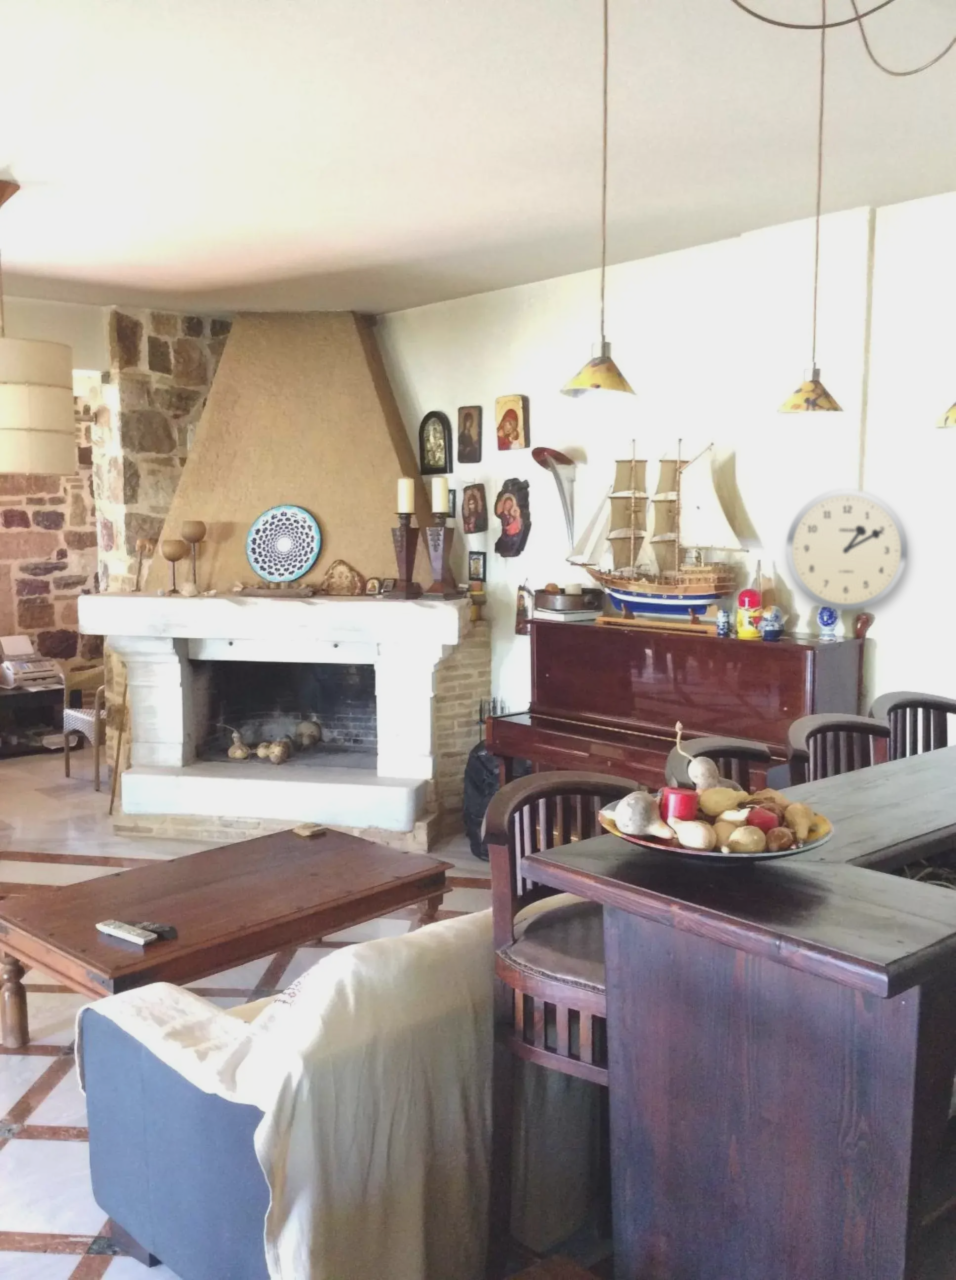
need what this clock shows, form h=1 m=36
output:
h=1 m=10
